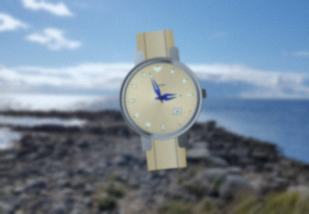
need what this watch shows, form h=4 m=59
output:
h=2 m=57
